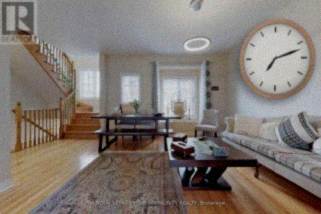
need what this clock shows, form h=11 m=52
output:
h=7 m=12
